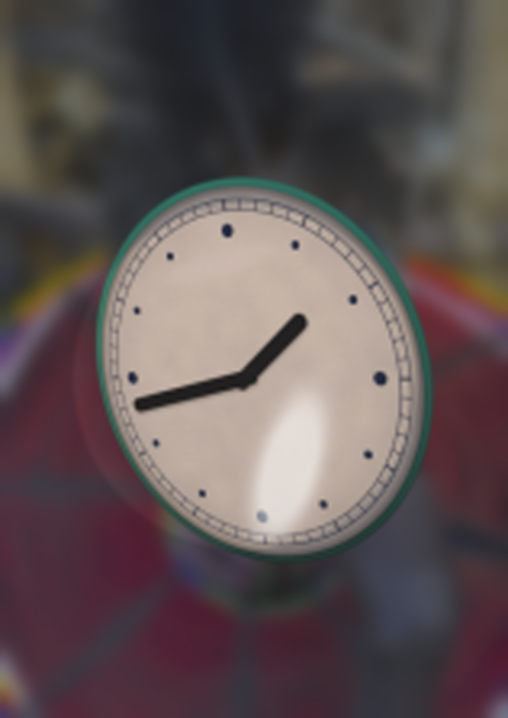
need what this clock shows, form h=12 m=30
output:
h=1 m=43
